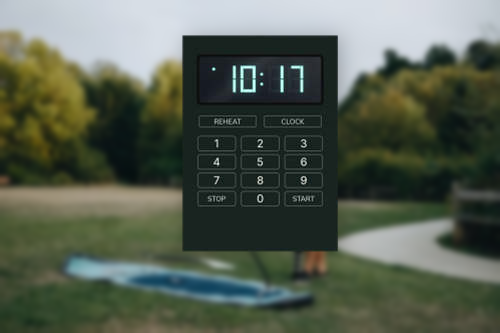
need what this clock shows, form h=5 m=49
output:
h=10 m=17
